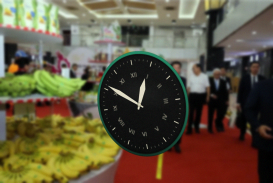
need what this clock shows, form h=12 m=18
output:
h=12 m=51
